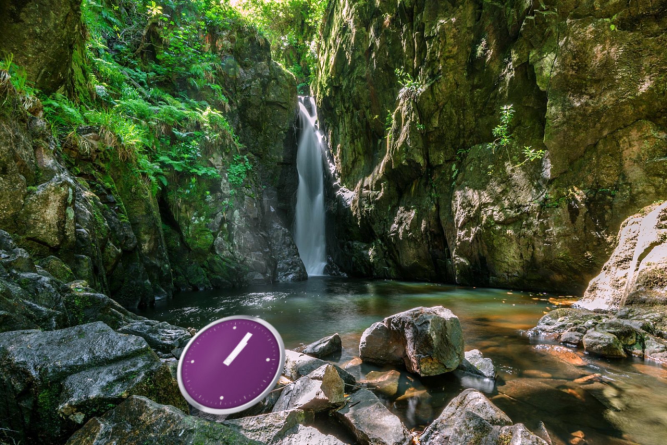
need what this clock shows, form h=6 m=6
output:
h=1 m=5
